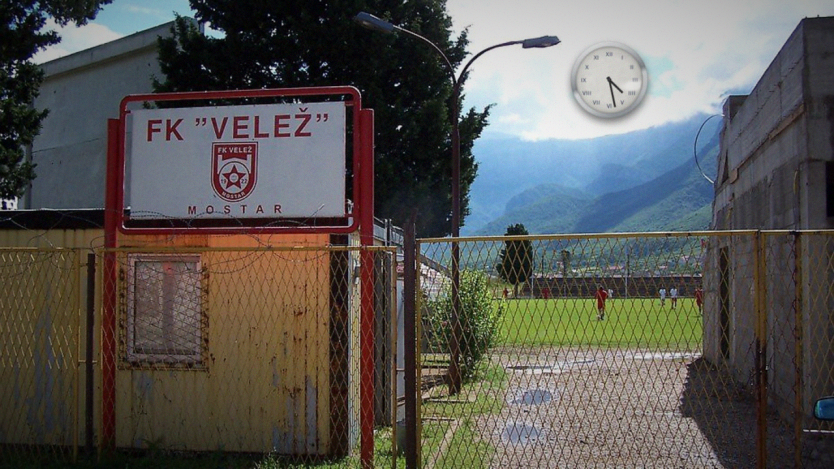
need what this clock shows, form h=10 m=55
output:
h=4 m=28
